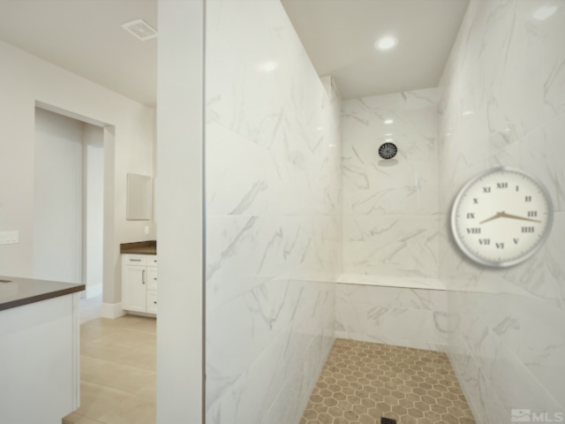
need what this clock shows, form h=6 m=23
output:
h=8 m=17
